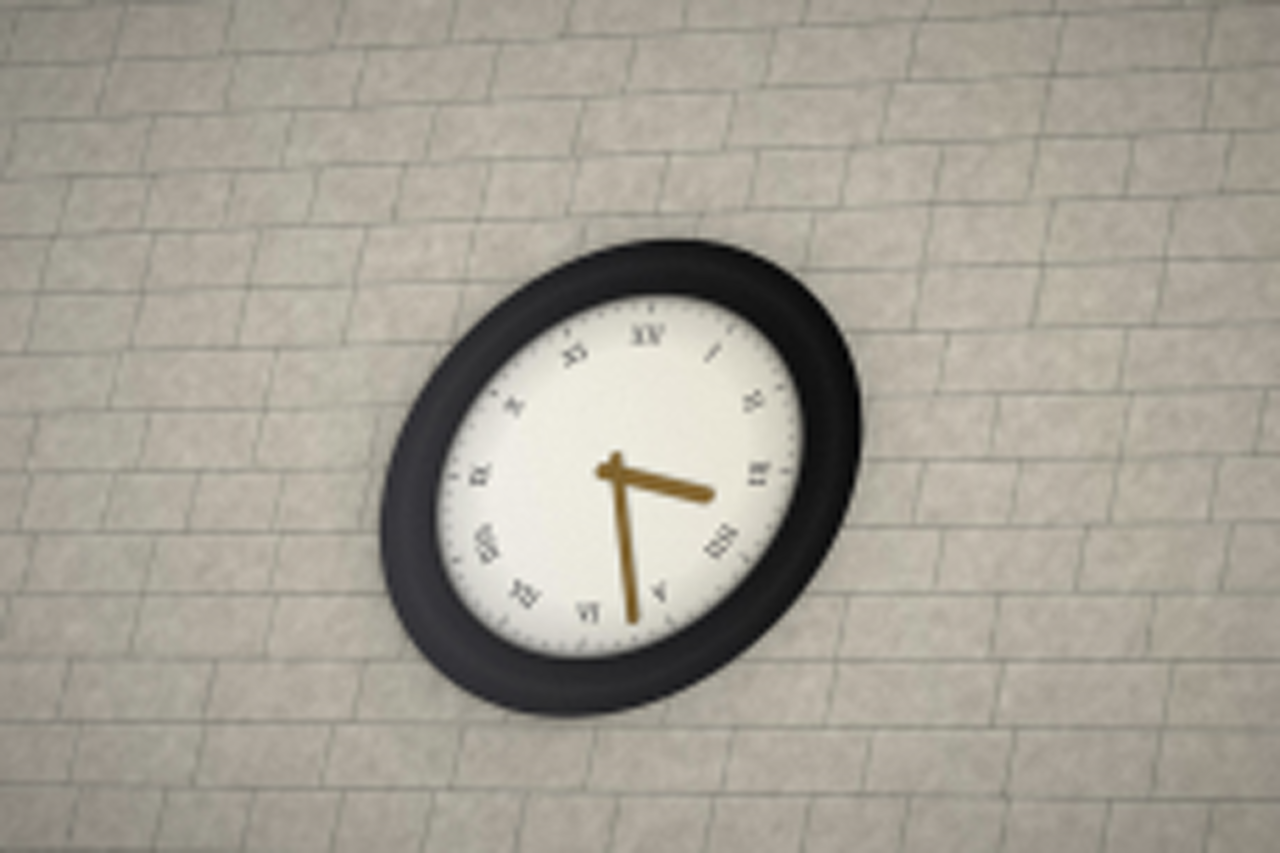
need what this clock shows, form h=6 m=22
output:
h=3 m=27
